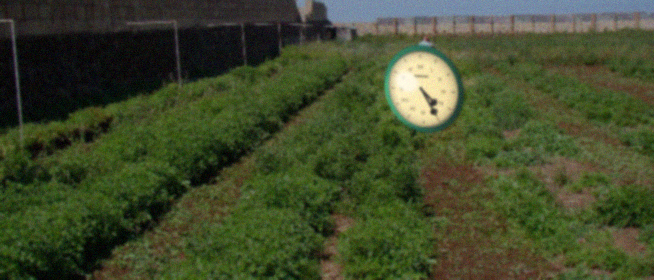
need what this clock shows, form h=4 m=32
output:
h=4 m=25
